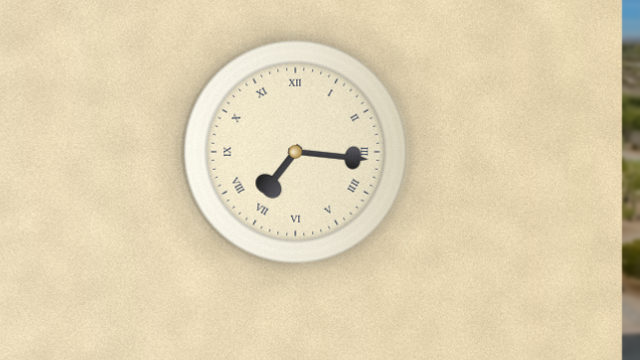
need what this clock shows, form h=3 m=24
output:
h=7 m=16
